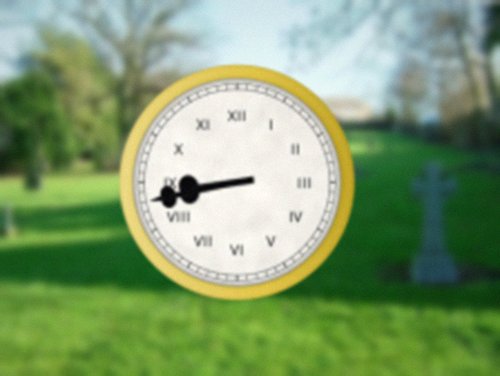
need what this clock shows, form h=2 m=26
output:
h=8 m=43
